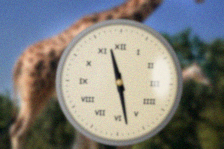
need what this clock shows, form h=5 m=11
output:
h=11 m=28
